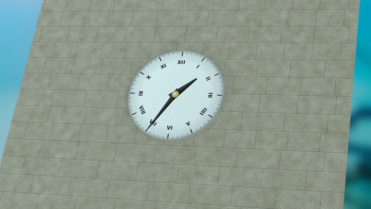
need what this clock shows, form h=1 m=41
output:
h=1 m=35
